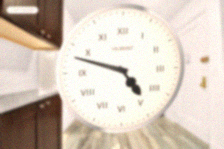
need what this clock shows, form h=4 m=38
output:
h=4 m=48
